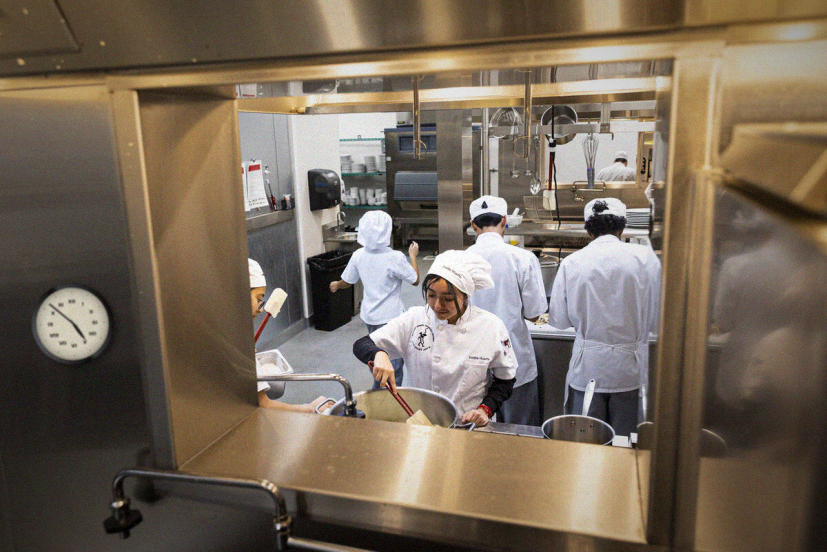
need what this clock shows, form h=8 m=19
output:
h=4 m=52
